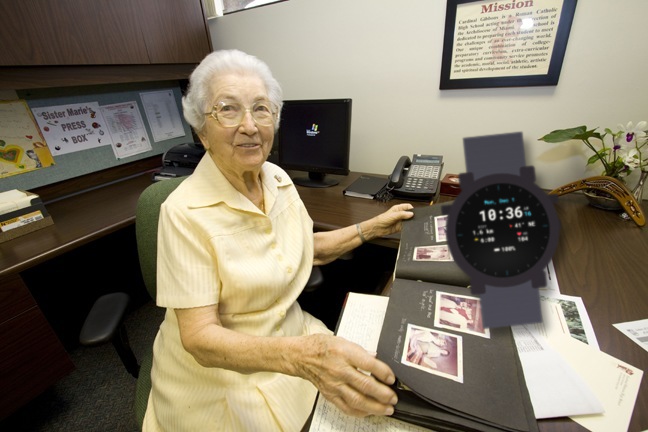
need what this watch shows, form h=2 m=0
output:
h=10 m=36
